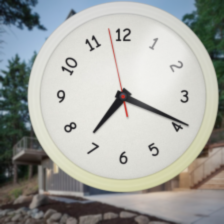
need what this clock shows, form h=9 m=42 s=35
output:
h=7 m=18 s=58
